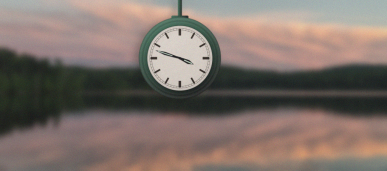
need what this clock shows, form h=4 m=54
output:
h=3 m=48
